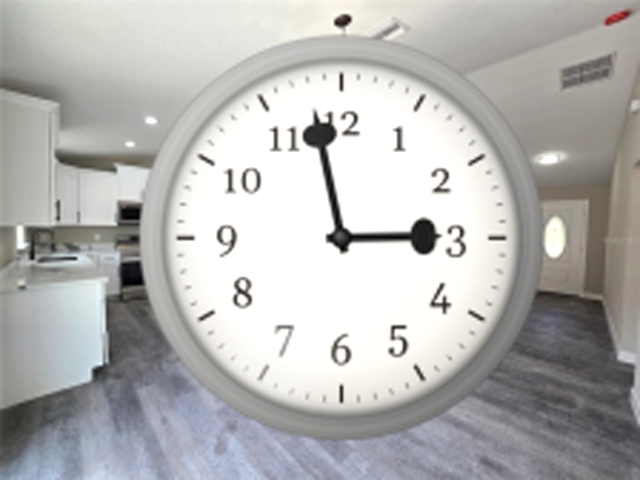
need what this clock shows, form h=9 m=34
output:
h=2 m=58
